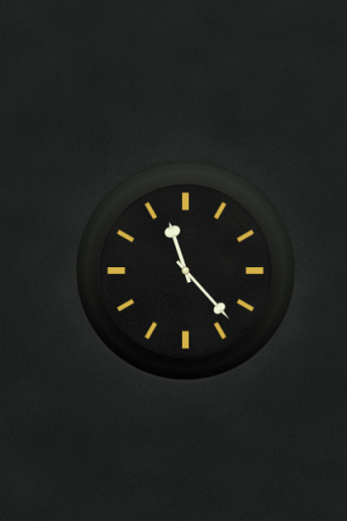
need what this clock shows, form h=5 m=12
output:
h=11 m=23
